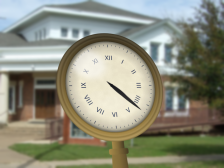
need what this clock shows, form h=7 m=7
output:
h=4 m=22
